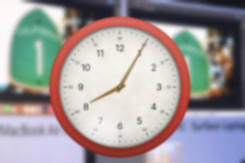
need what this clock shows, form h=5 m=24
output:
h=8 m=5
